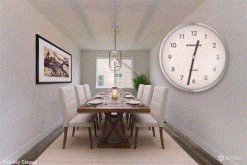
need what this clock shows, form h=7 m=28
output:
h=12 m=32
